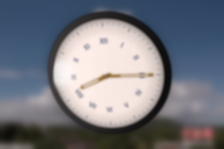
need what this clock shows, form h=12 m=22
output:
h=8 m=15
